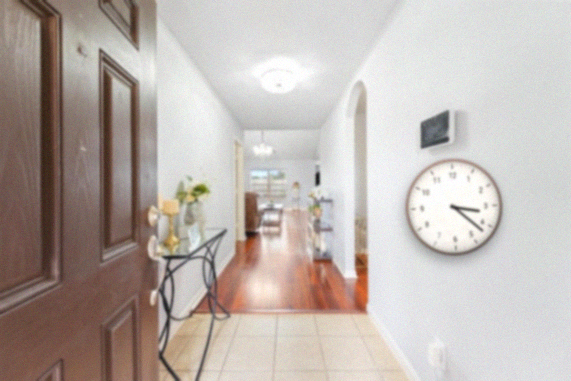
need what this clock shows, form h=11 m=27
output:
h=3 m=22
